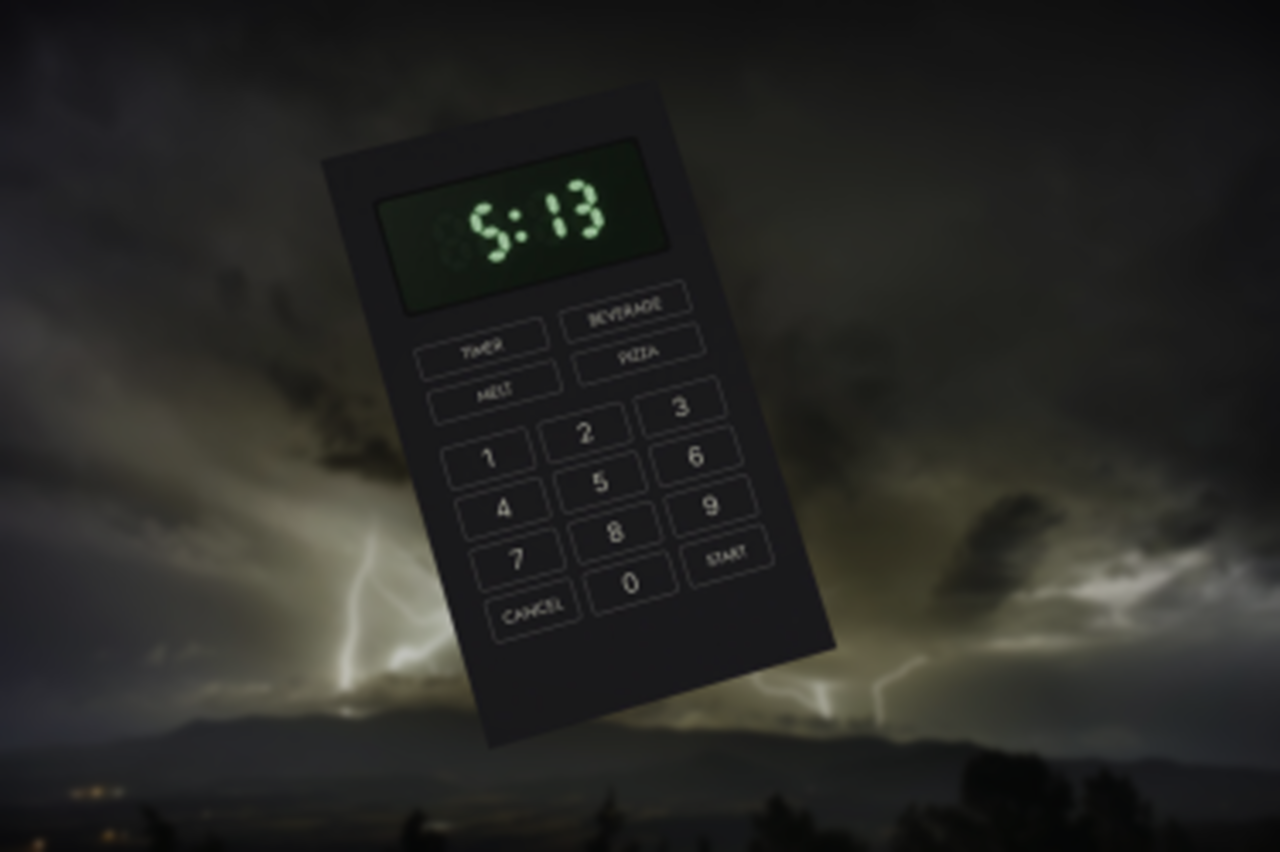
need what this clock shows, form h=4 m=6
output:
h=5 m=13
